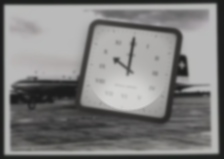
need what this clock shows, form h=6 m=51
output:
h=10 m=0
